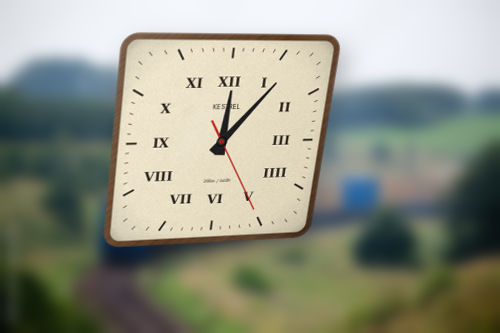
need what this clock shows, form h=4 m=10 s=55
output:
h=12 m=6 s=25
